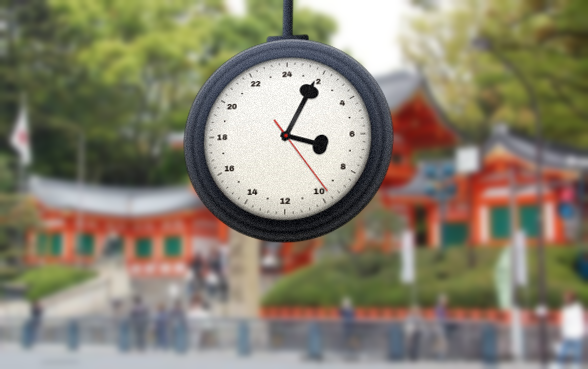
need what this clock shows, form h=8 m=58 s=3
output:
h=7 m=4 s=24
